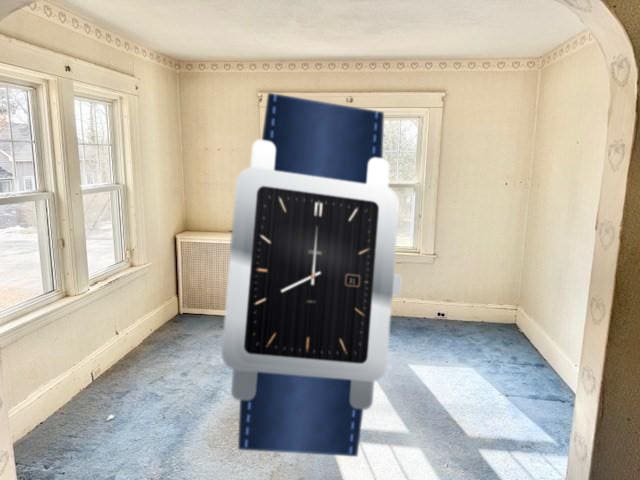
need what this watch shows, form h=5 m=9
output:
h=8 m=0
